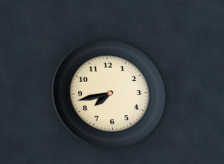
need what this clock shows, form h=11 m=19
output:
h=7 m=43
